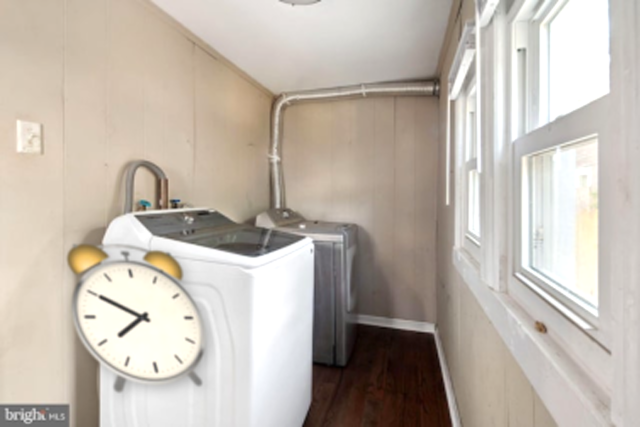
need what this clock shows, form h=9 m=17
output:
h=7 m=50
